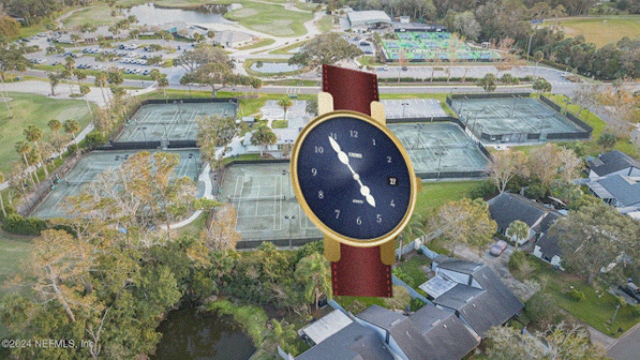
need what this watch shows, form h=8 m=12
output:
h=4 m=54
